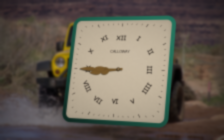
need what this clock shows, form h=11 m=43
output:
h=8 m=45
